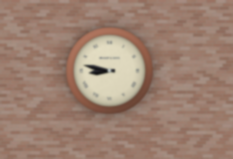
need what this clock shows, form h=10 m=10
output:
h=8 m=47
